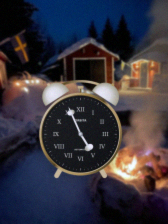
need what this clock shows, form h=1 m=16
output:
h=4 m=56
